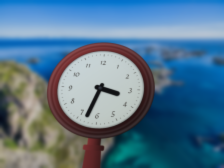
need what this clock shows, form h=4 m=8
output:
h=3 m=33
